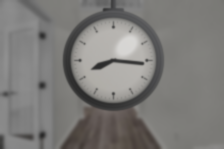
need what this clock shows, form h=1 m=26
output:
h=8 m=16
